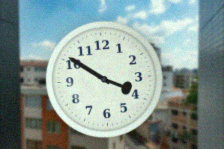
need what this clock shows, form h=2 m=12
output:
h=3 m=51
